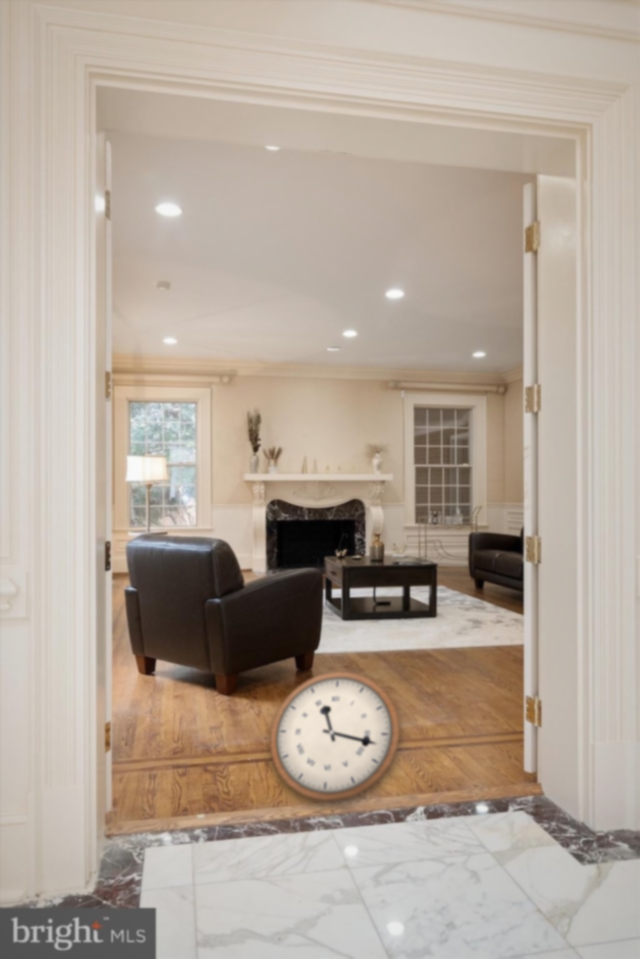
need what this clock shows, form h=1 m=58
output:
h=11 m=17
